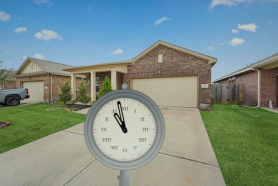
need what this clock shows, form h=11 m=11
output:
h=10 m=58
